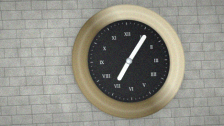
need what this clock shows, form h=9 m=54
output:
h=7 m=6
